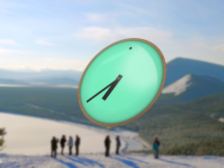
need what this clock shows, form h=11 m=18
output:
h=6 m=37
